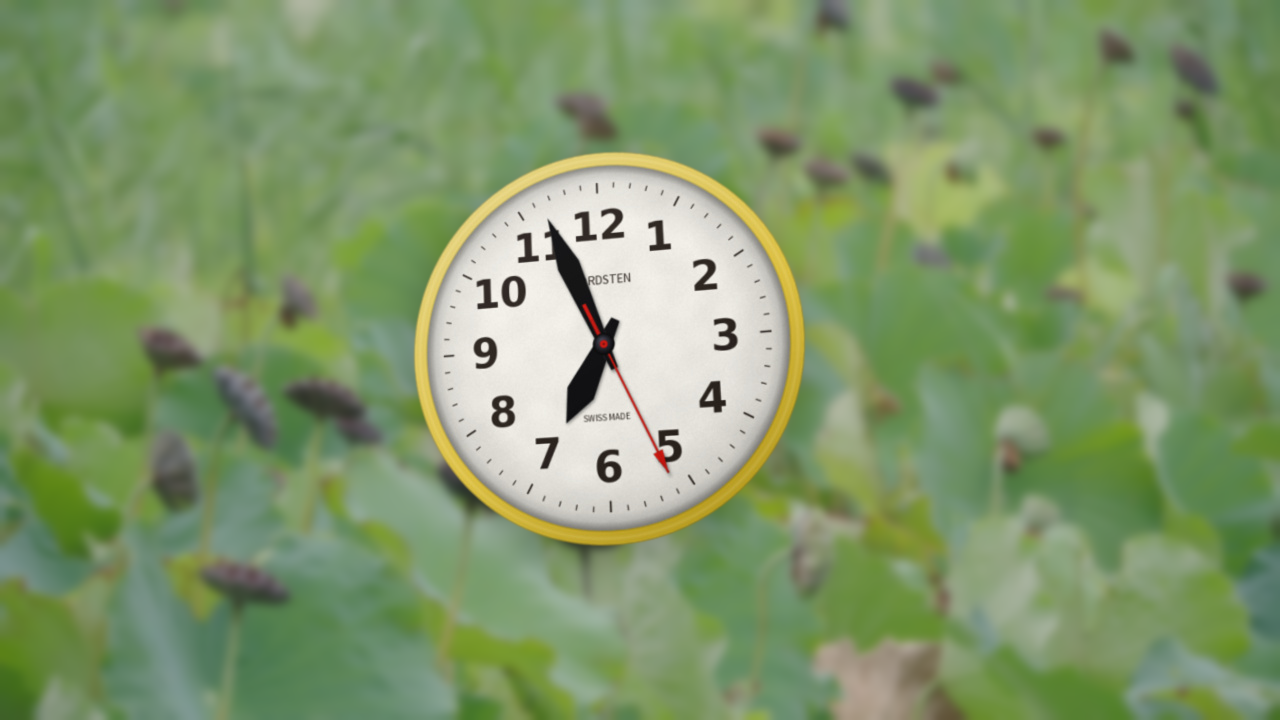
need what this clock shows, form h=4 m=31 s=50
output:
h=6 m=56 s=26
